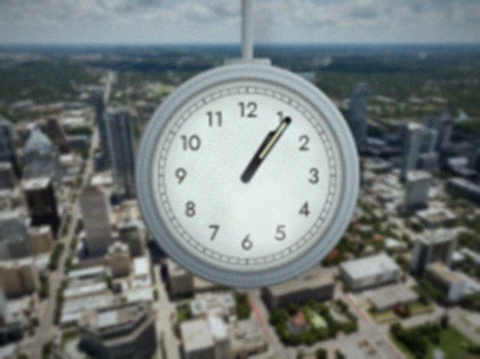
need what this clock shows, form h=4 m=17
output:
h=1 m=6
